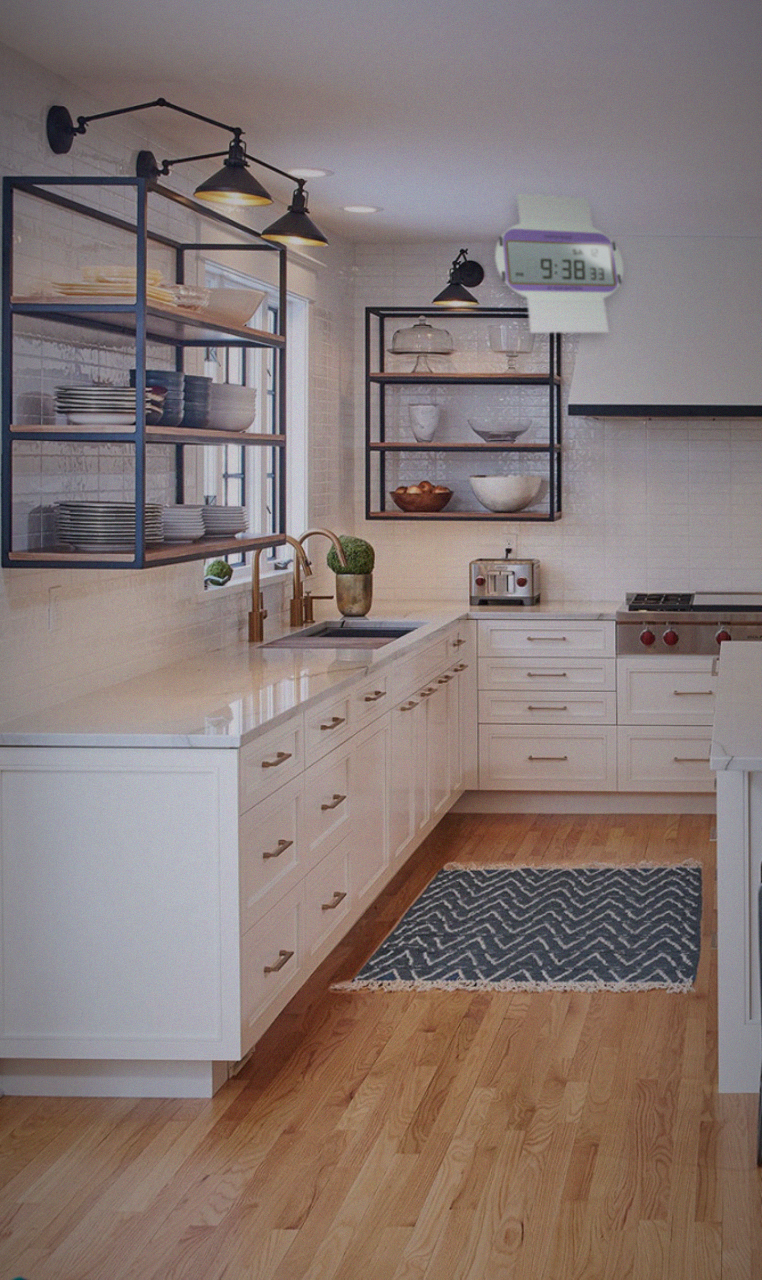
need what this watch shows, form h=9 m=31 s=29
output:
h=9 m=38 s=33
